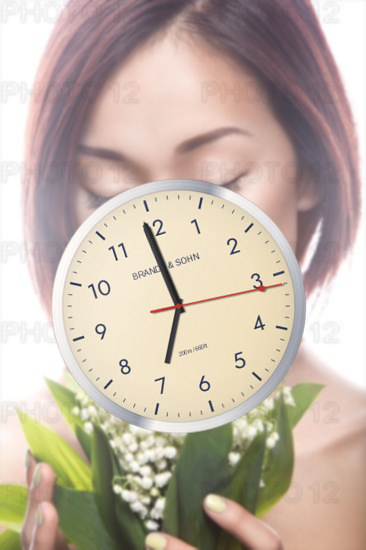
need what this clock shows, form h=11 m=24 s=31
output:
h=6 m=59 s=16
